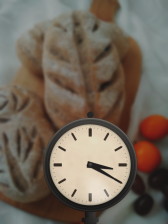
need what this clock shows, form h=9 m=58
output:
h=3 m=20
